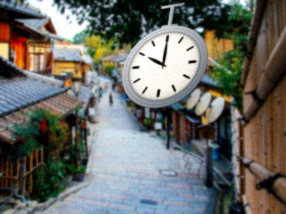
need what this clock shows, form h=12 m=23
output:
h=10 m=0
